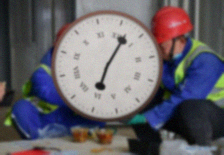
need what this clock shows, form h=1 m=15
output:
h=6 m=2
